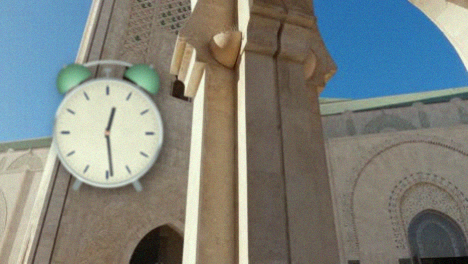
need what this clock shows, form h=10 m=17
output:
h=12 m=29
